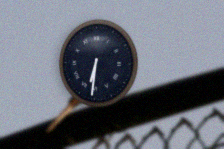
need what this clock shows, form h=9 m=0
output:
h=6 m=31
